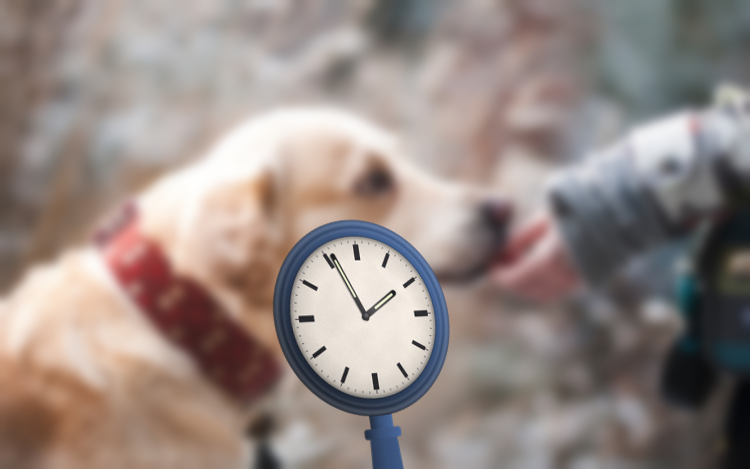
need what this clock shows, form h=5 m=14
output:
h=1 m=56
